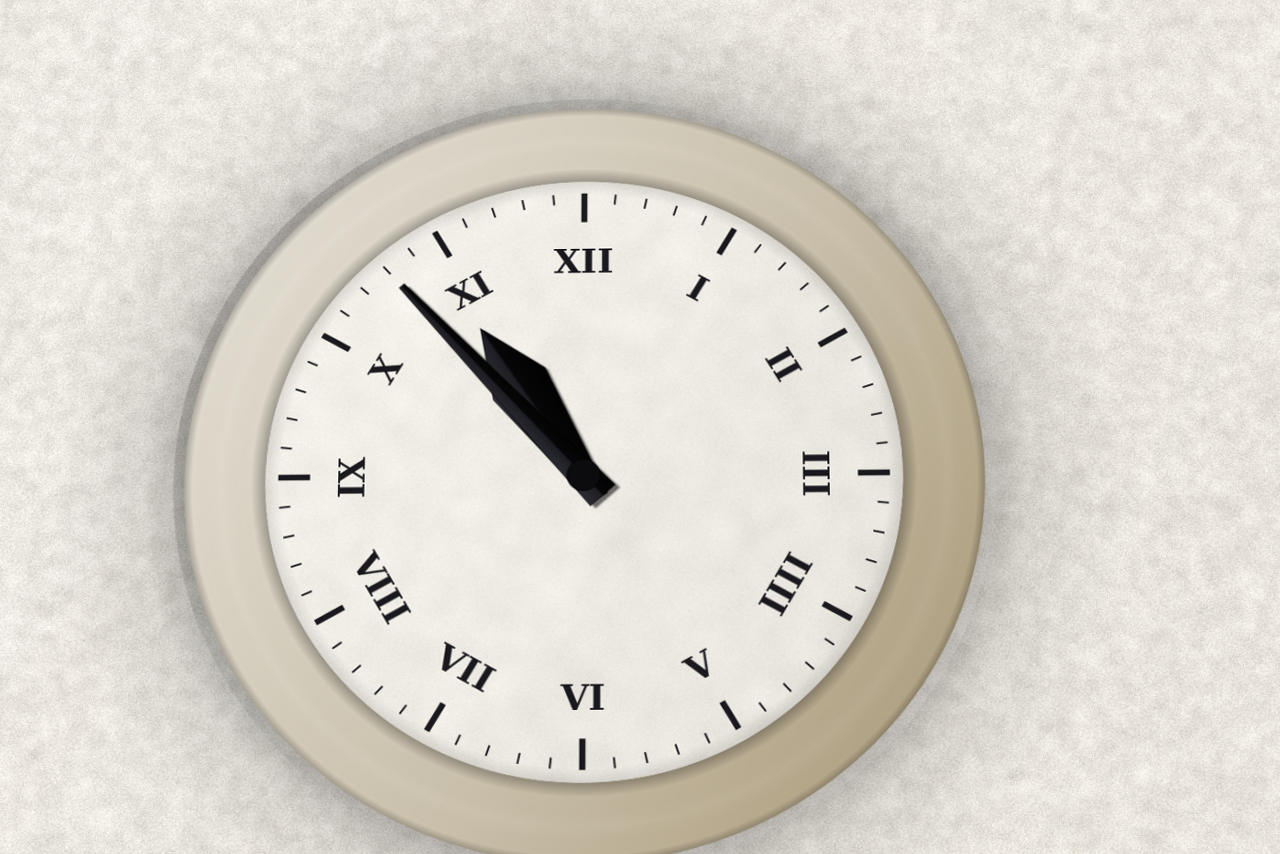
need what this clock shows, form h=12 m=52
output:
h=10 m=53
